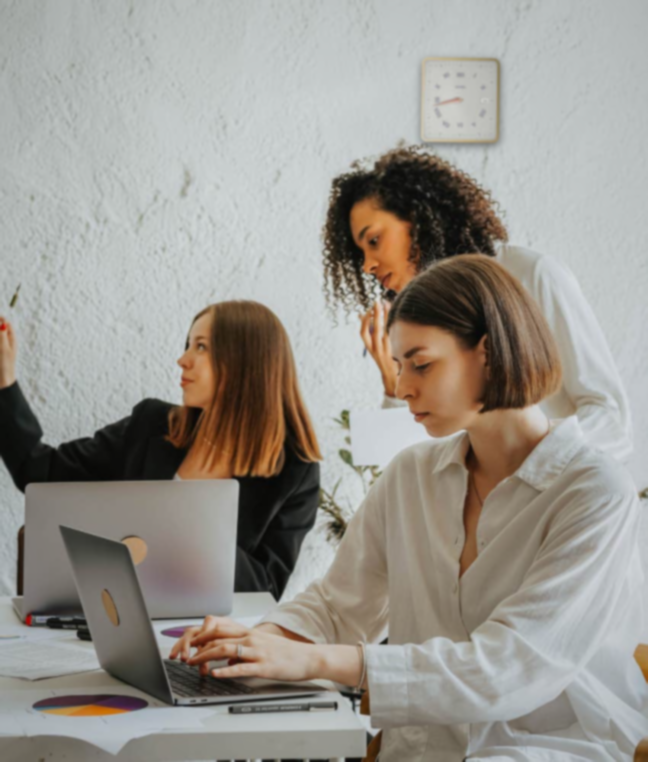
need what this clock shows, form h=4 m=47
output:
h=8 m=43
